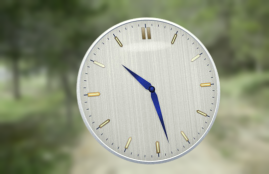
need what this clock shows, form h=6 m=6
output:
h=10 m=28
